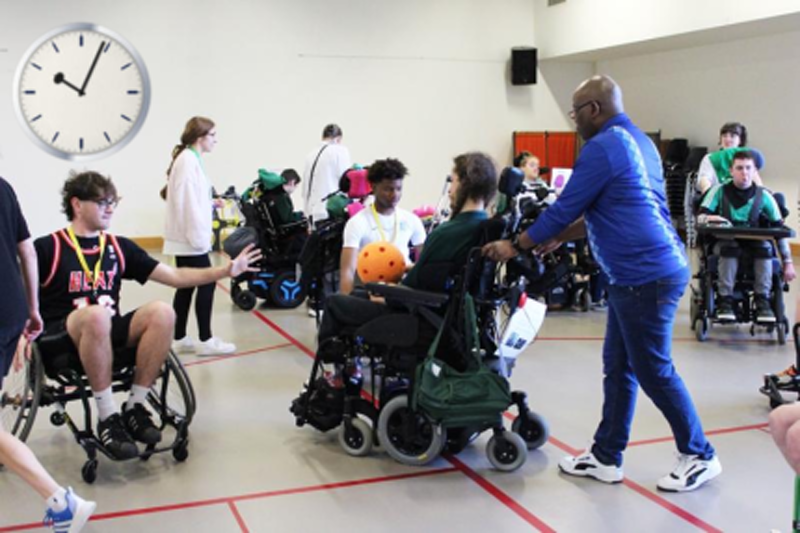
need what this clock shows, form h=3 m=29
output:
h=10 m=4
